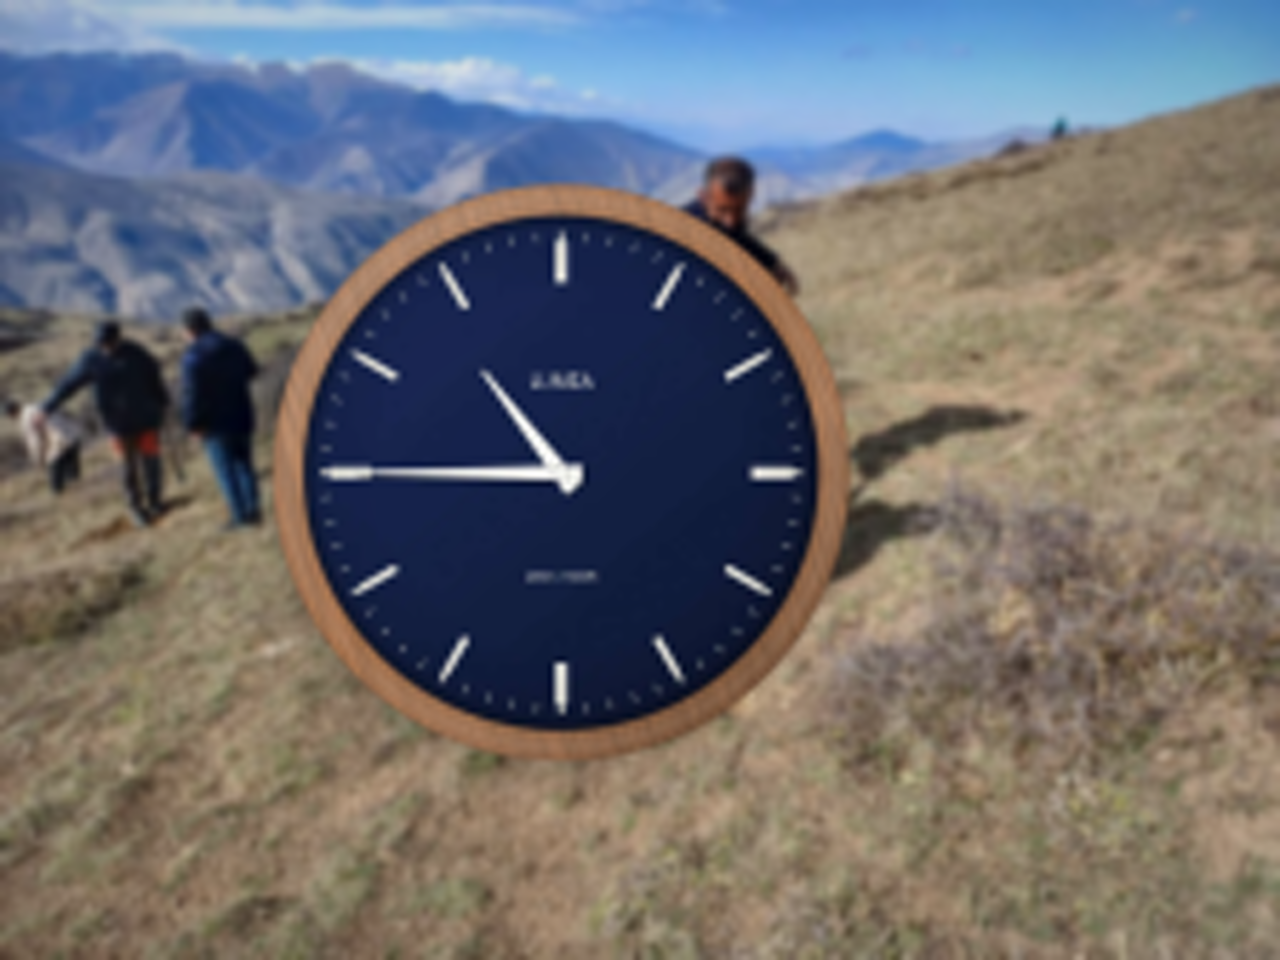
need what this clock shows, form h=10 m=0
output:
h=10 m=45
